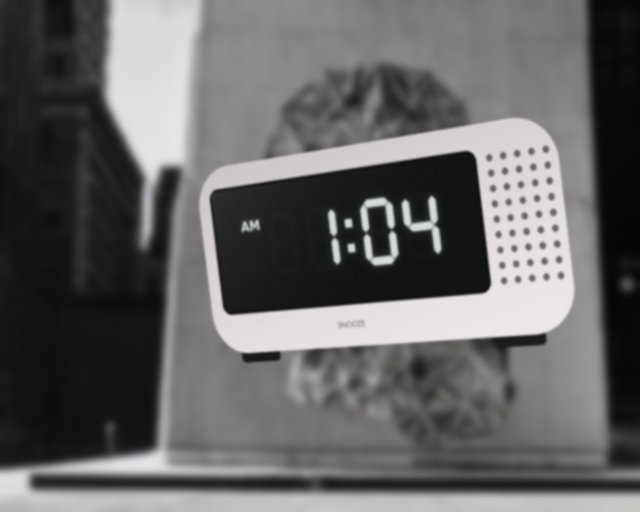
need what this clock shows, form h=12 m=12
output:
h=1 m=4
